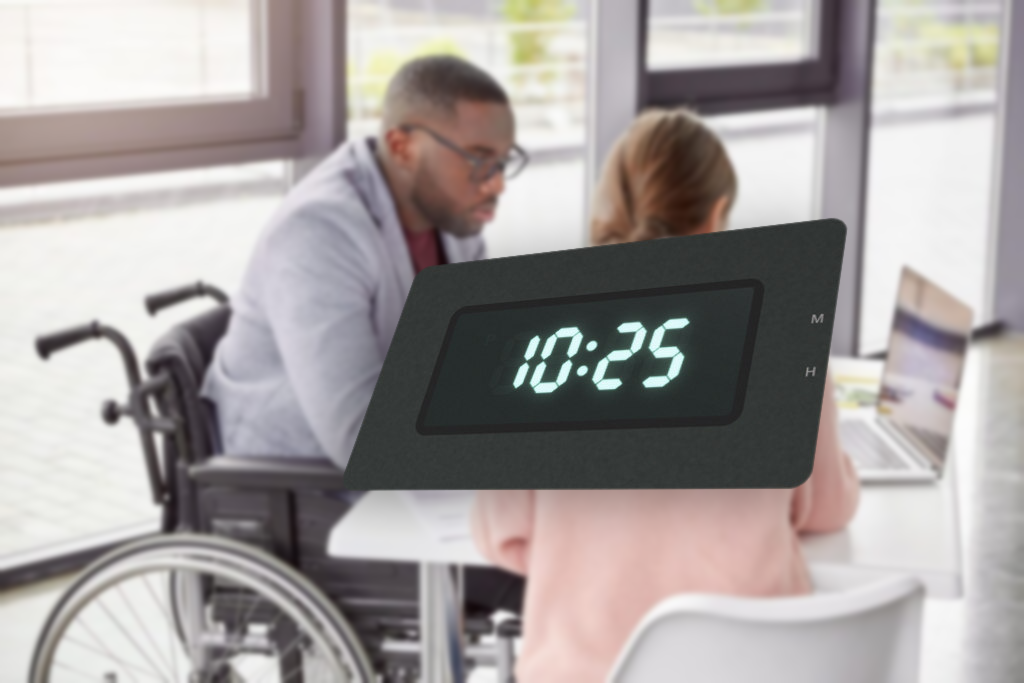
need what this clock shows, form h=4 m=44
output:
h=10 m=25
